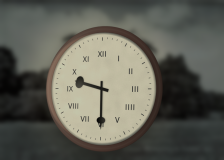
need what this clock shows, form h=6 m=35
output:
h=9 m=30
